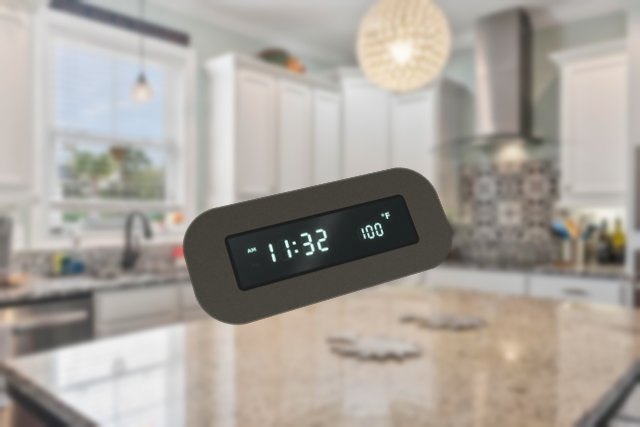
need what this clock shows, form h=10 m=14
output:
h=11 m=32
